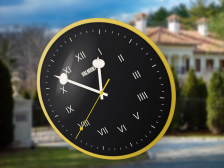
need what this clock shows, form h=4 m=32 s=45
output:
h=12 m=52 s=40
